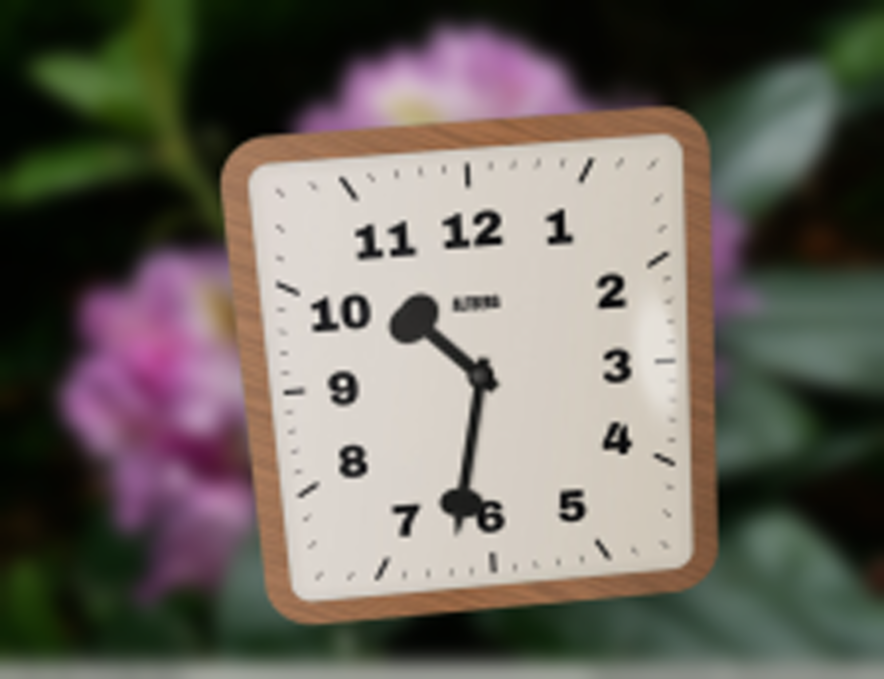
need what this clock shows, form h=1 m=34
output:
h=10 m=32
